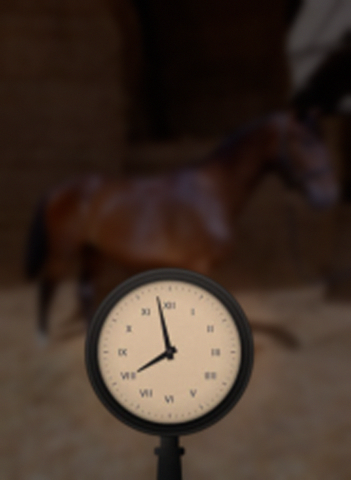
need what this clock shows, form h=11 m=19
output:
h=7 m=58
